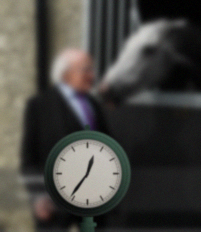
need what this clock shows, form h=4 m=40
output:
h=12 m=36
